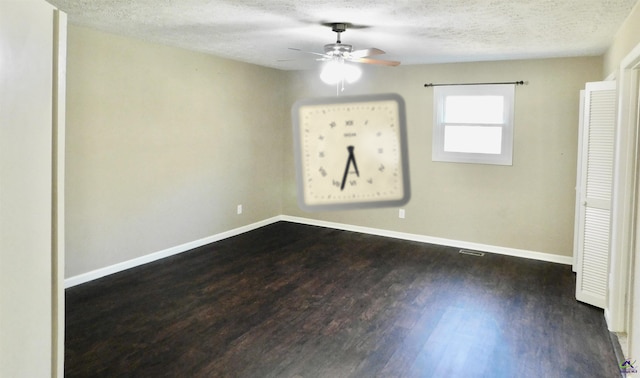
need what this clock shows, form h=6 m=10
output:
h=5 m=33
